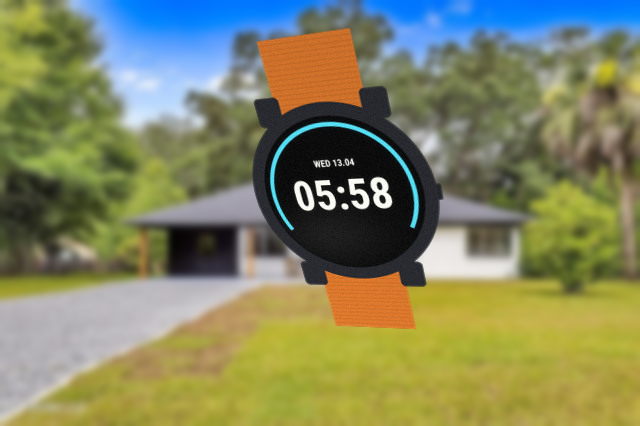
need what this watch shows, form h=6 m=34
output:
h=5 m=58
